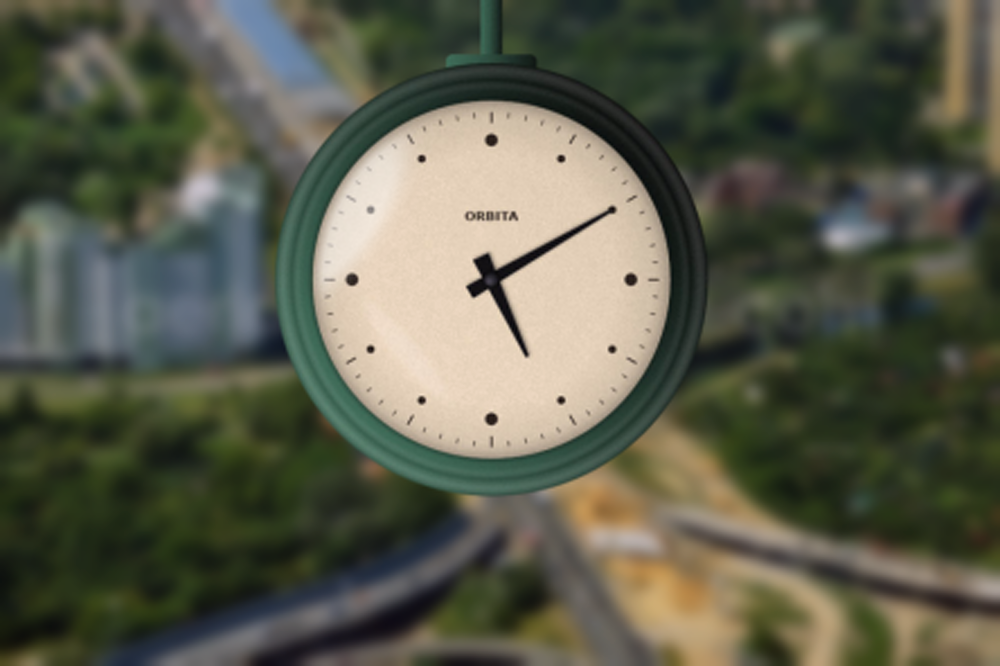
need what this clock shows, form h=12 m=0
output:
h=5 m=10
